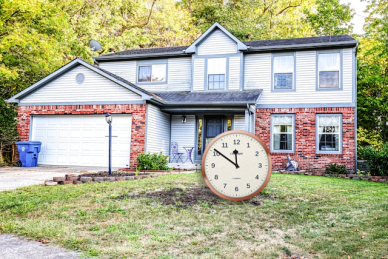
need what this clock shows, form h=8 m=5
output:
h=11 m=51
